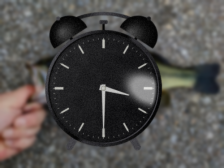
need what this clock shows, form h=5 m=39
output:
h=3 m=30
